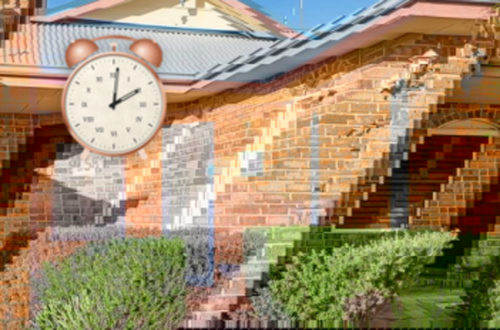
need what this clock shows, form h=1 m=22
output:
h=2 m=1
